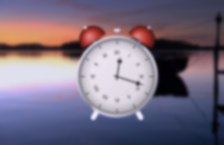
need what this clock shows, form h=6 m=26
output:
h=12 m=18
